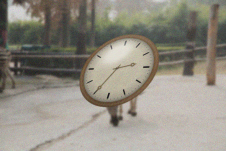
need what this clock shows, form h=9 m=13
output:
h=2 m=35
